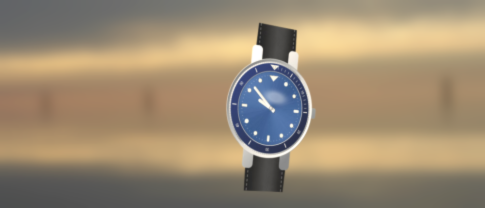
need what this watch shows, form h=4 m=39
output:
h=9 m=52
